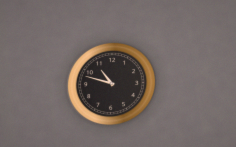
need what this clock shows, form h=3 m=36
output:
h=10 m=48
